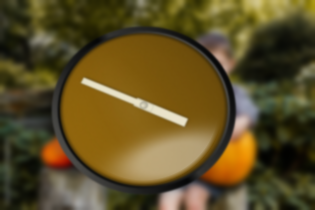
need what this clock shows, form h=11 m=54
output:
h=3 m=49
